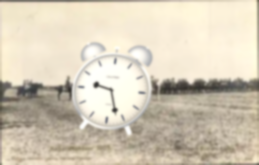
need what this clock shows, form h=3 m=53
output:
h=9 m=27
